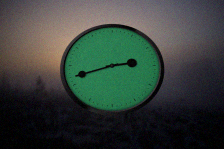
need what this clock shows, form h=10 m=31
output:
h=2 m=42
